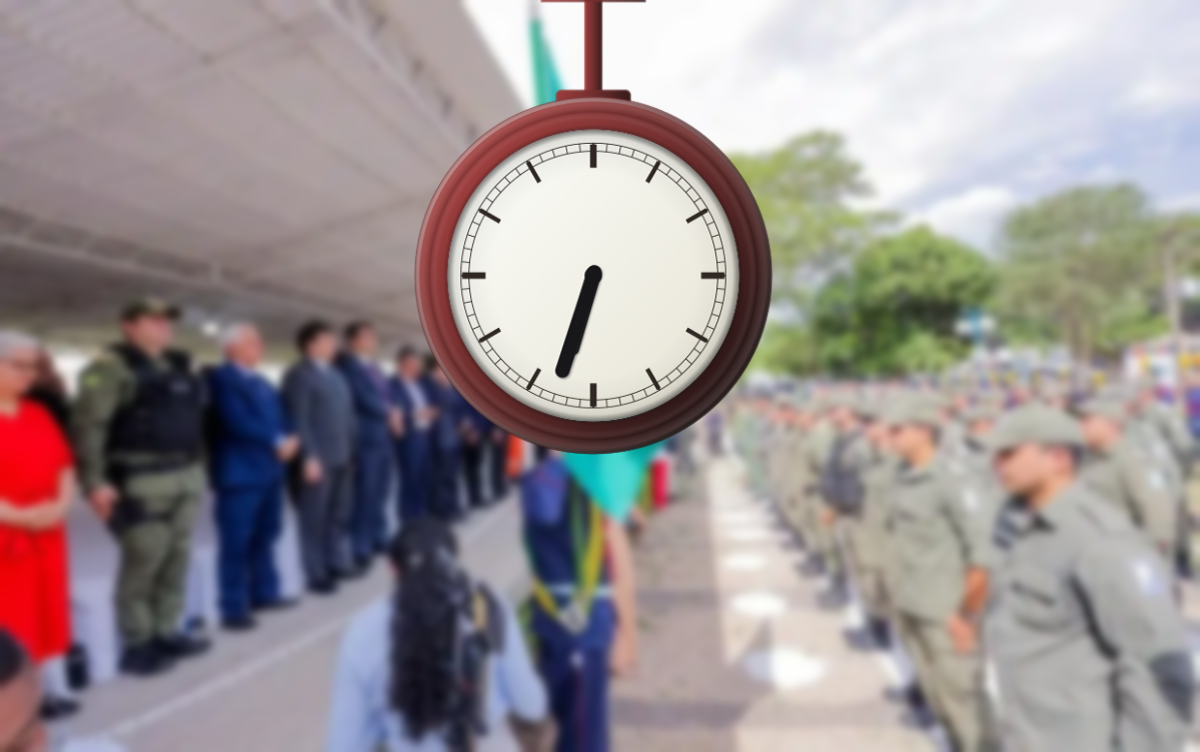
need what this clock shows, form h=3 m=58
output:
h=6 m=33
